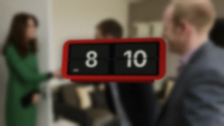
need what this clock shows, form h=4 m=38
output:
h=8 m=10
